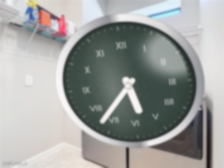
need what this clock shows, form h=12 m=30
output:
h=5 m=37
